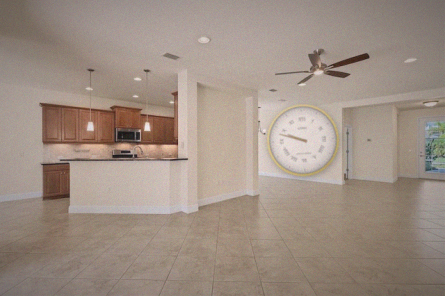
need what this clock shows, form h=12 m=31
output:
h=9 m=48
